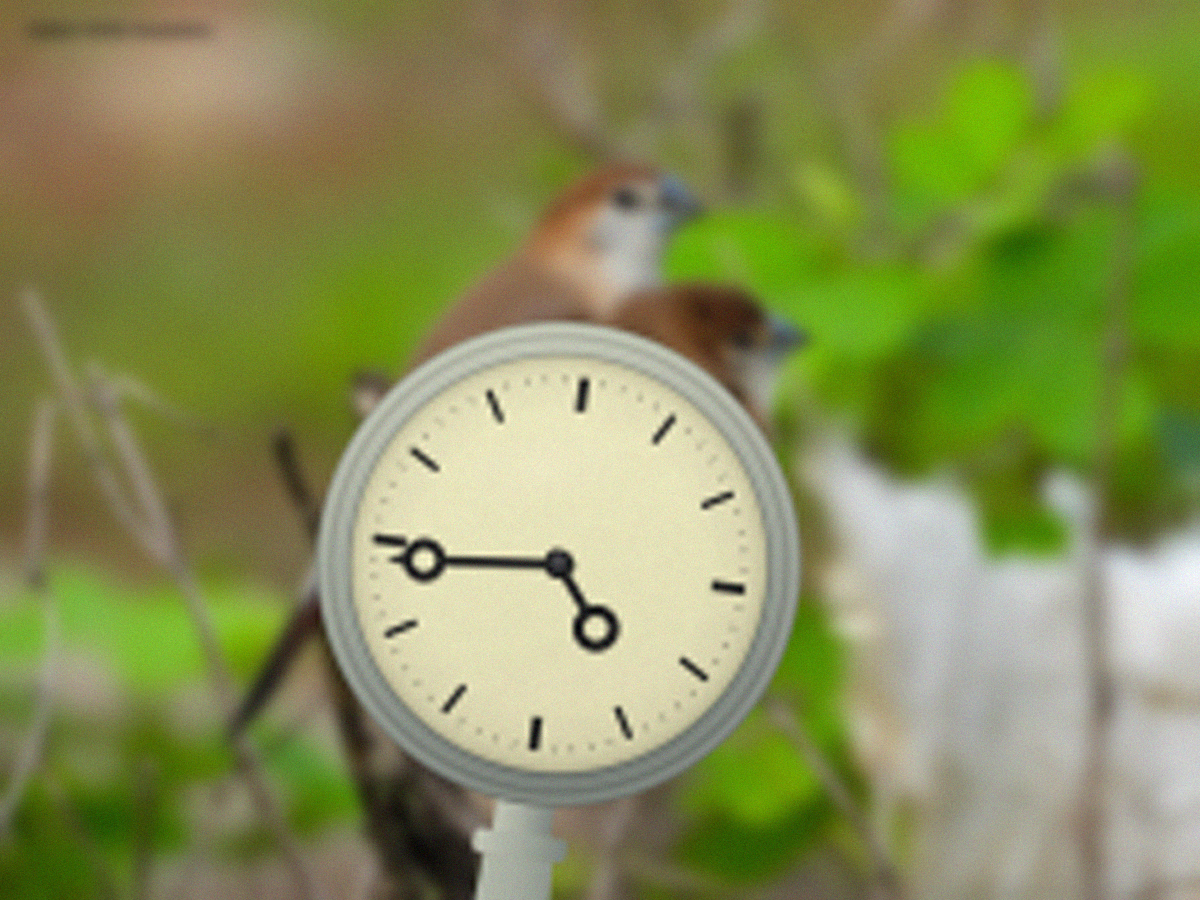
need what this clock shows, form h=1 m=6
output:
h=4 m=44
